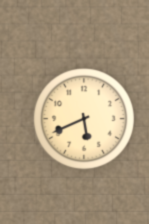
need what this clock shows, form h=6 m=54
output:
h=5 m=41
